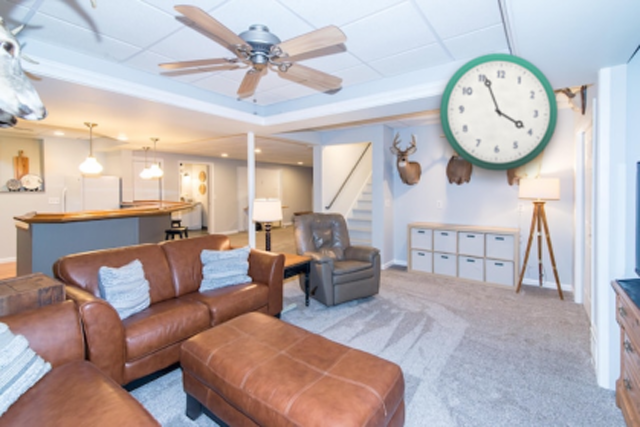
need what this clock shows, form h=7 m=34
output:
h=3 m=56
